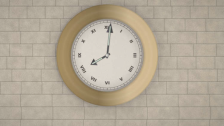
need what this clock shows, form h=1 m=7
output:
h=8 m=1
